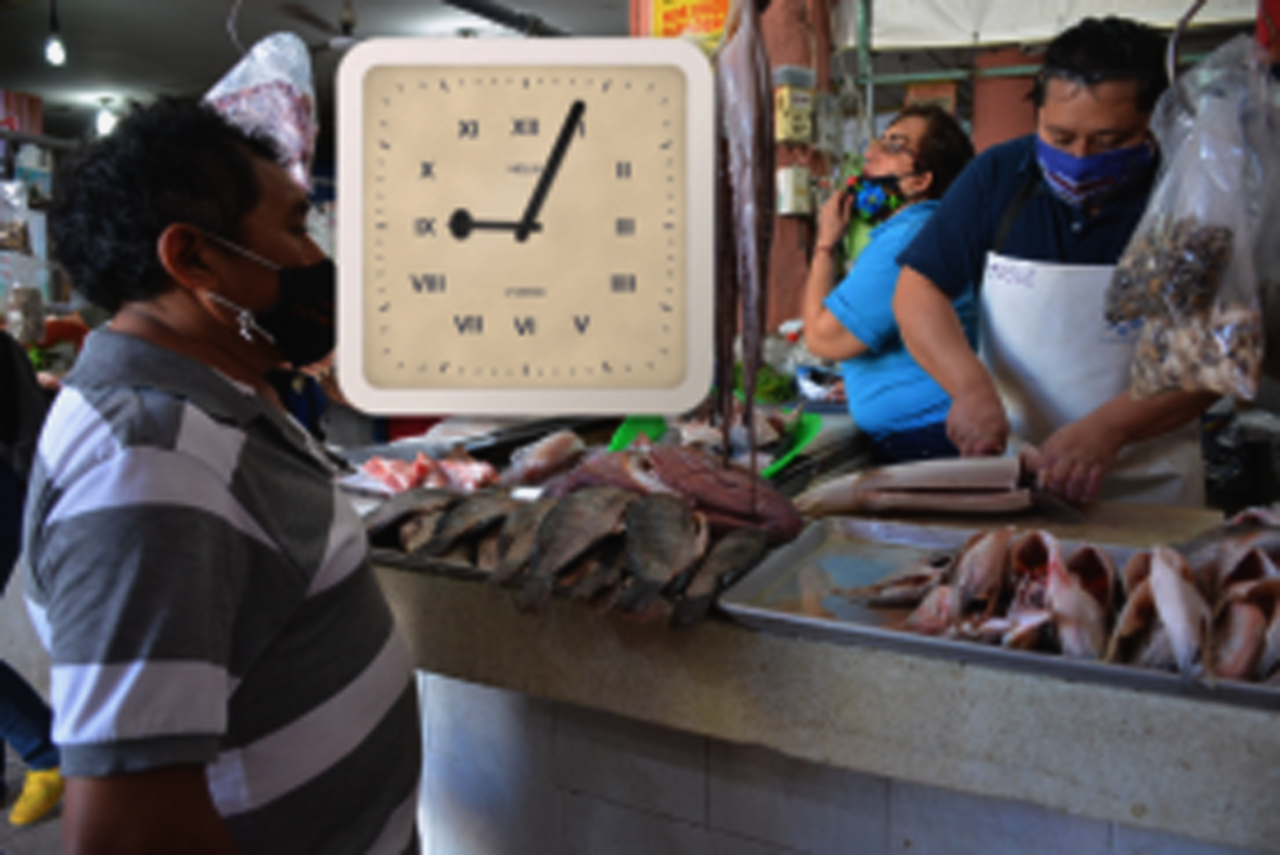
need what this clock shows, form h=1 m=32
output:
h=9 m=4
